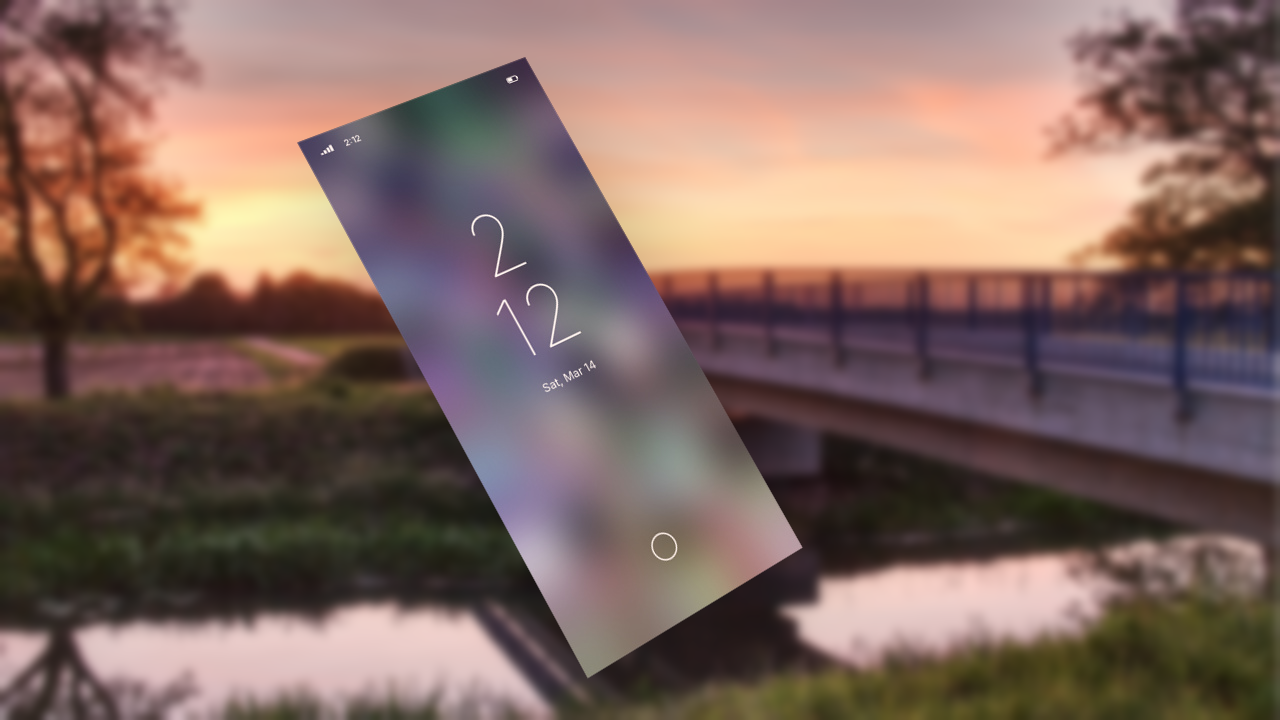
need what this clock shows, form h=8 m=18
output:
h=2 m=12
